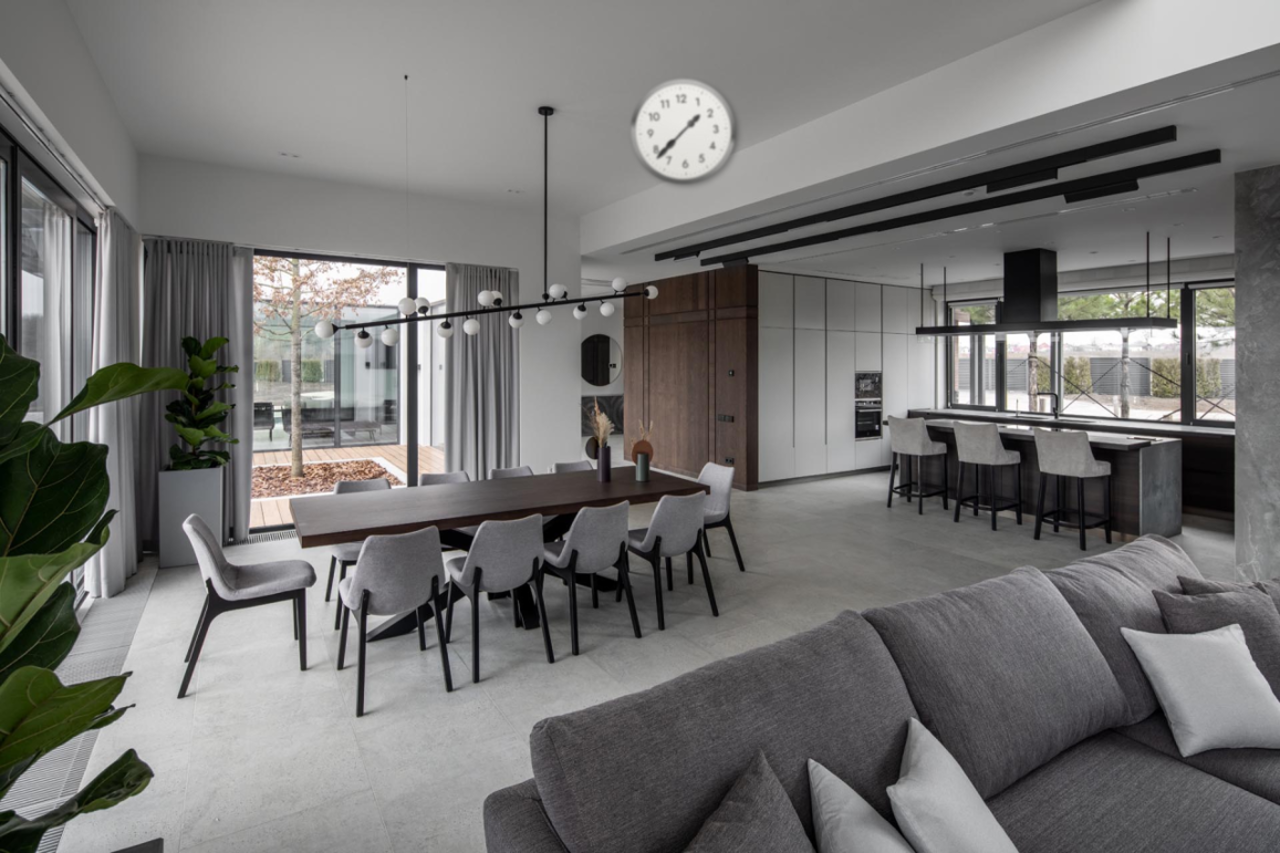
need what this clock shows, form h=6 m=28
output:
h=1 m=38
